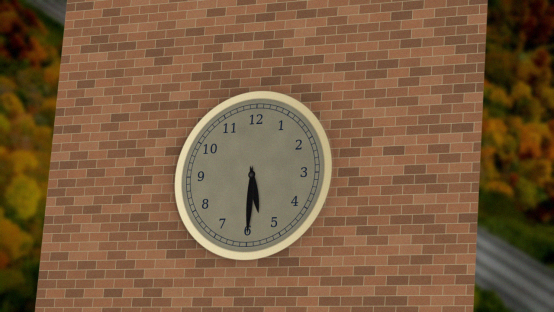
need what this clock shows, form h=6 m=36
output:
h=5 m=30
